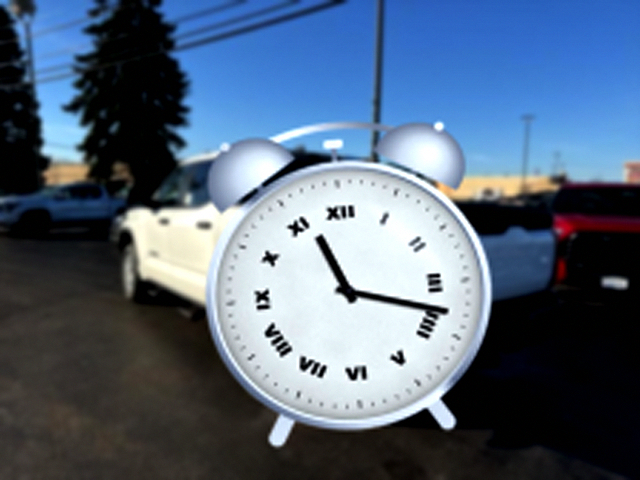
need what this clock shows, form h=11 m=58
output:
h=11 m=18
